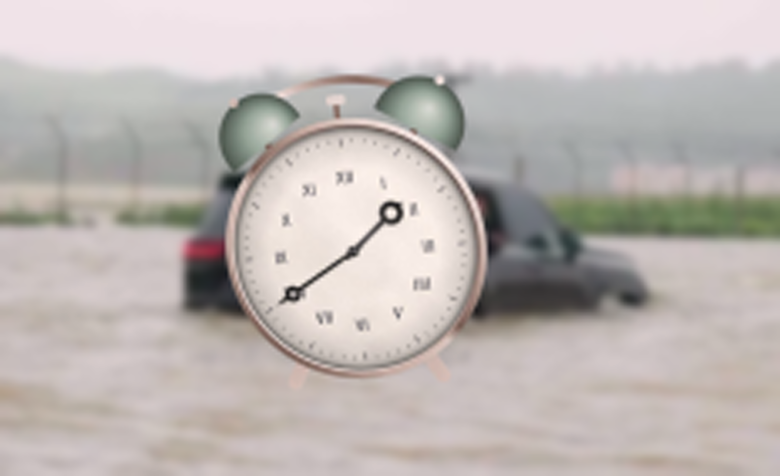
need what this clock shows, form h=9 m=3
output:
h=1 m=40
